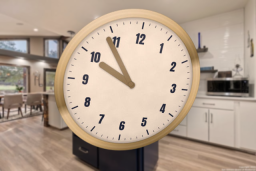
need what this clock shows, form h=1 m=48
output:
h=9 m=54
